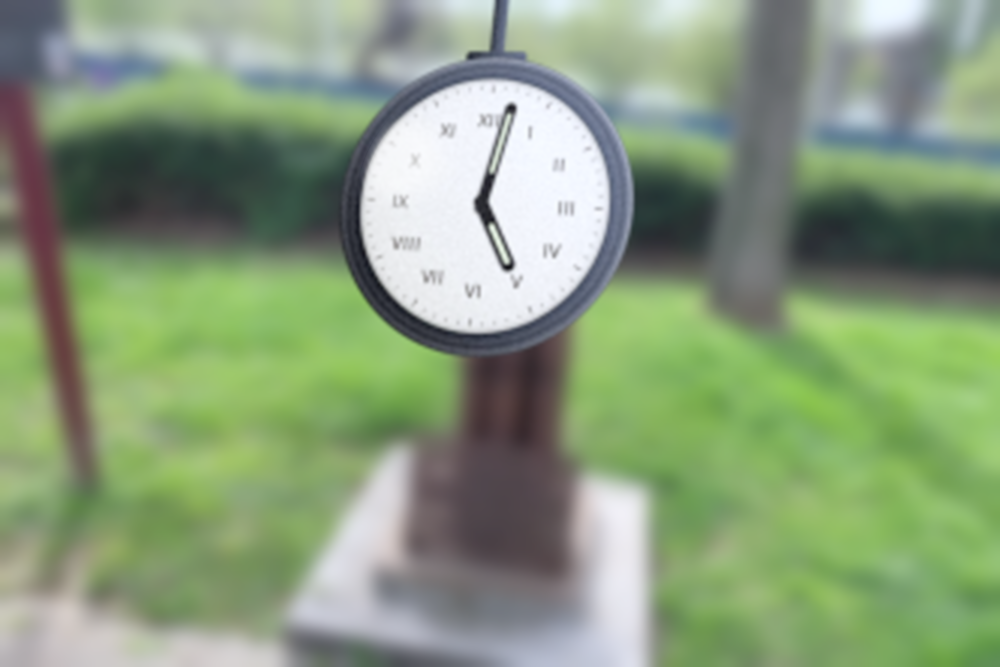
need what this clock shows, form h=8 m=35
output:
h=5 m=2
